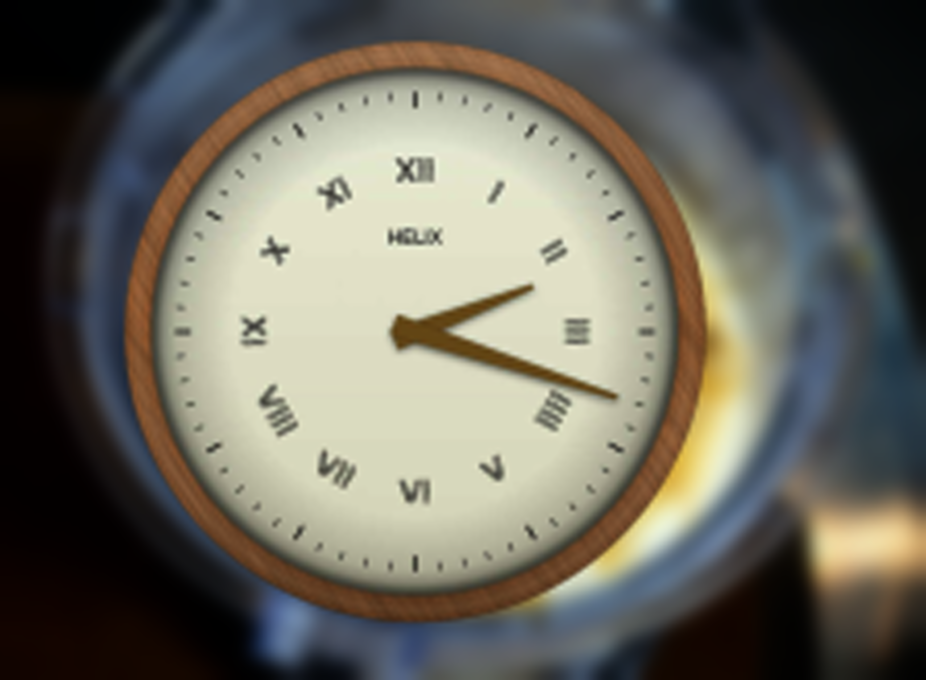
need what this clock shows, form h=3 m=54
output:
h=2 m=18
